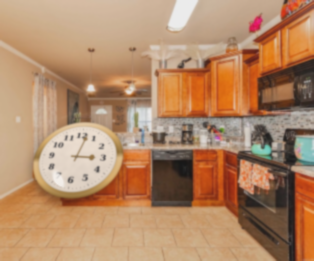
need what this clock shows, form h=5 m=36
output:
h=3 m=2
